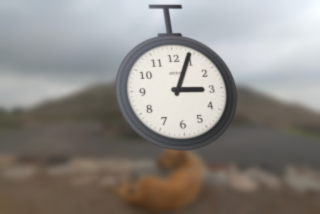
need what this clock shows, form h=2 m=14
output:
h=3 m=4
